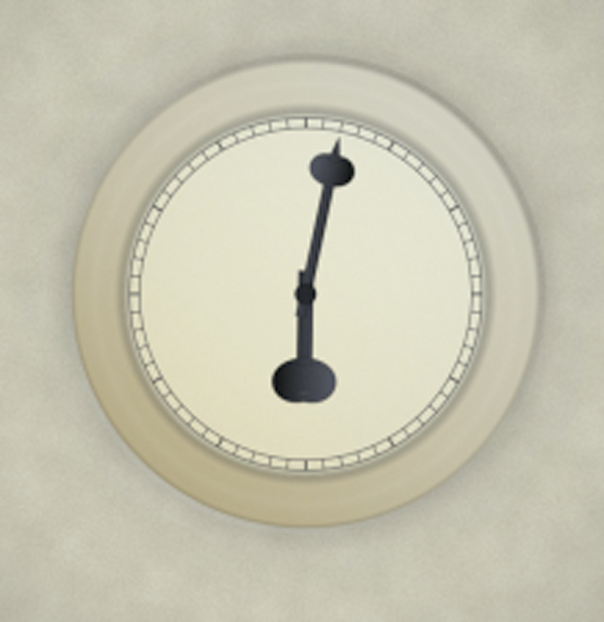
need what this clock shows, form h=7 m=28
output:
h=6 m=2
